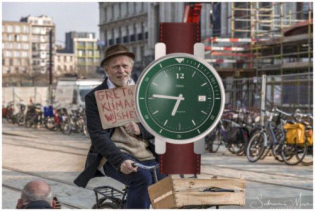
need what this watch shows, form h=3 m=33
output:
h=6 m=46
